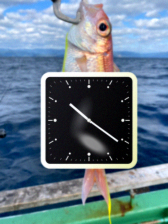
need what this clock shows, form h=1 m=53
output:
h=10 m=21
